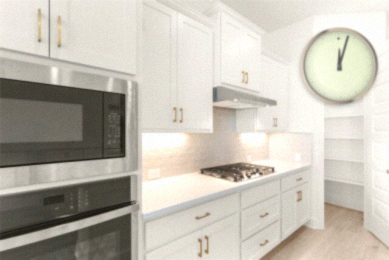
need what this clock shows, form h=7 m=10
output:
h=12 m=3
